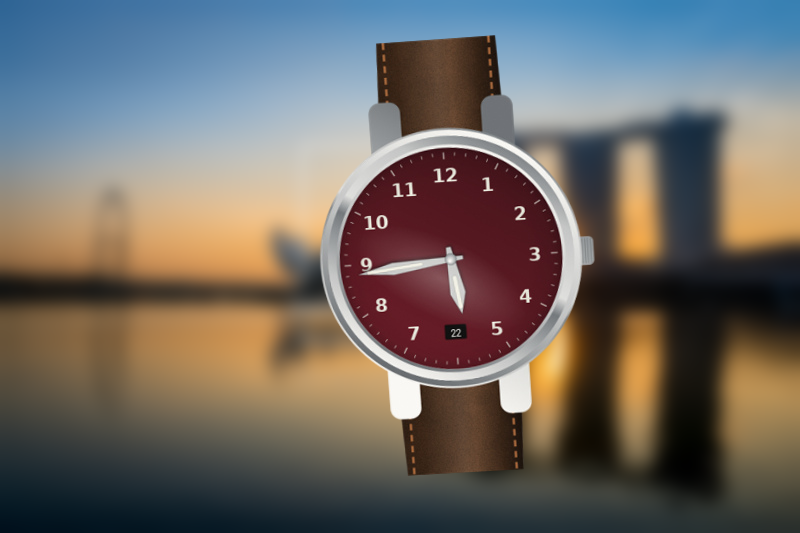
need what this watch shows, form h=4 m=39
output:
h=5 m=44
